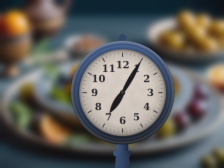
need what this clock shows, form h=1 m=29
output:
h=7 m=5
